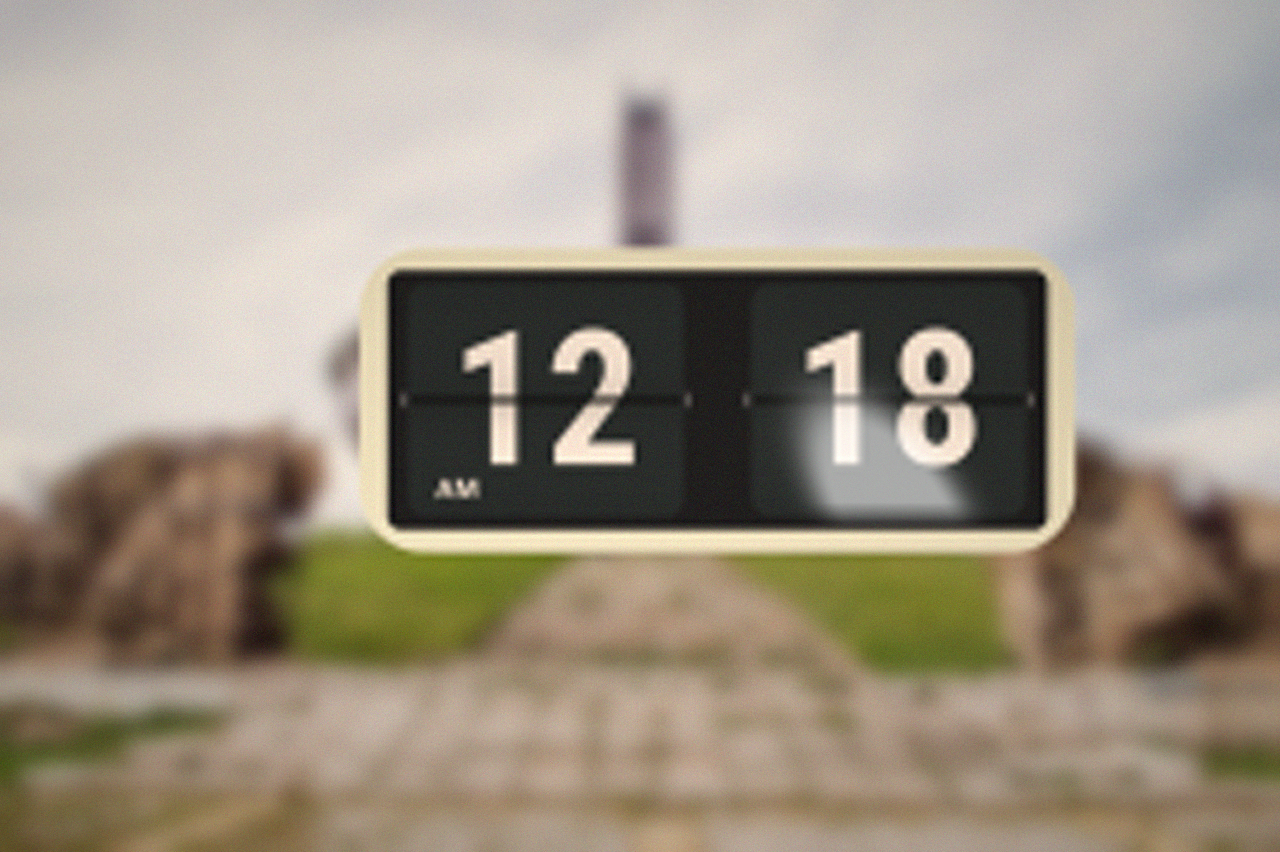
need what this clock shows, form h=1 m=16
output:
h=12 m=18
